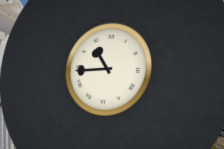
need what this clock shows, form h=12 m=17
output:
h=10 m=44
